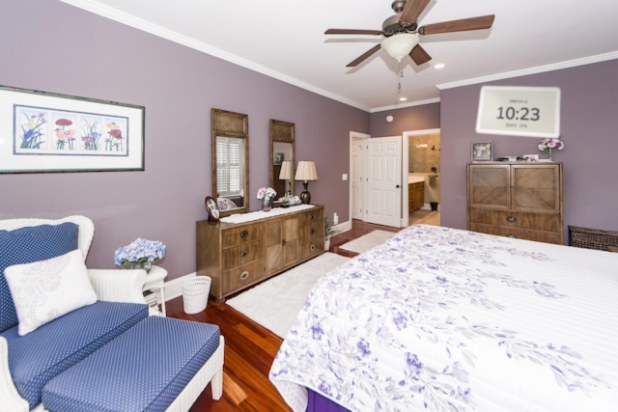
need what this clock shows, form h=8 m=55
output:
h=10 m=23
